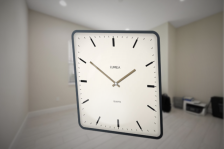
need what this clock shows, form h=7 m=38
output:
h=1 m=51
